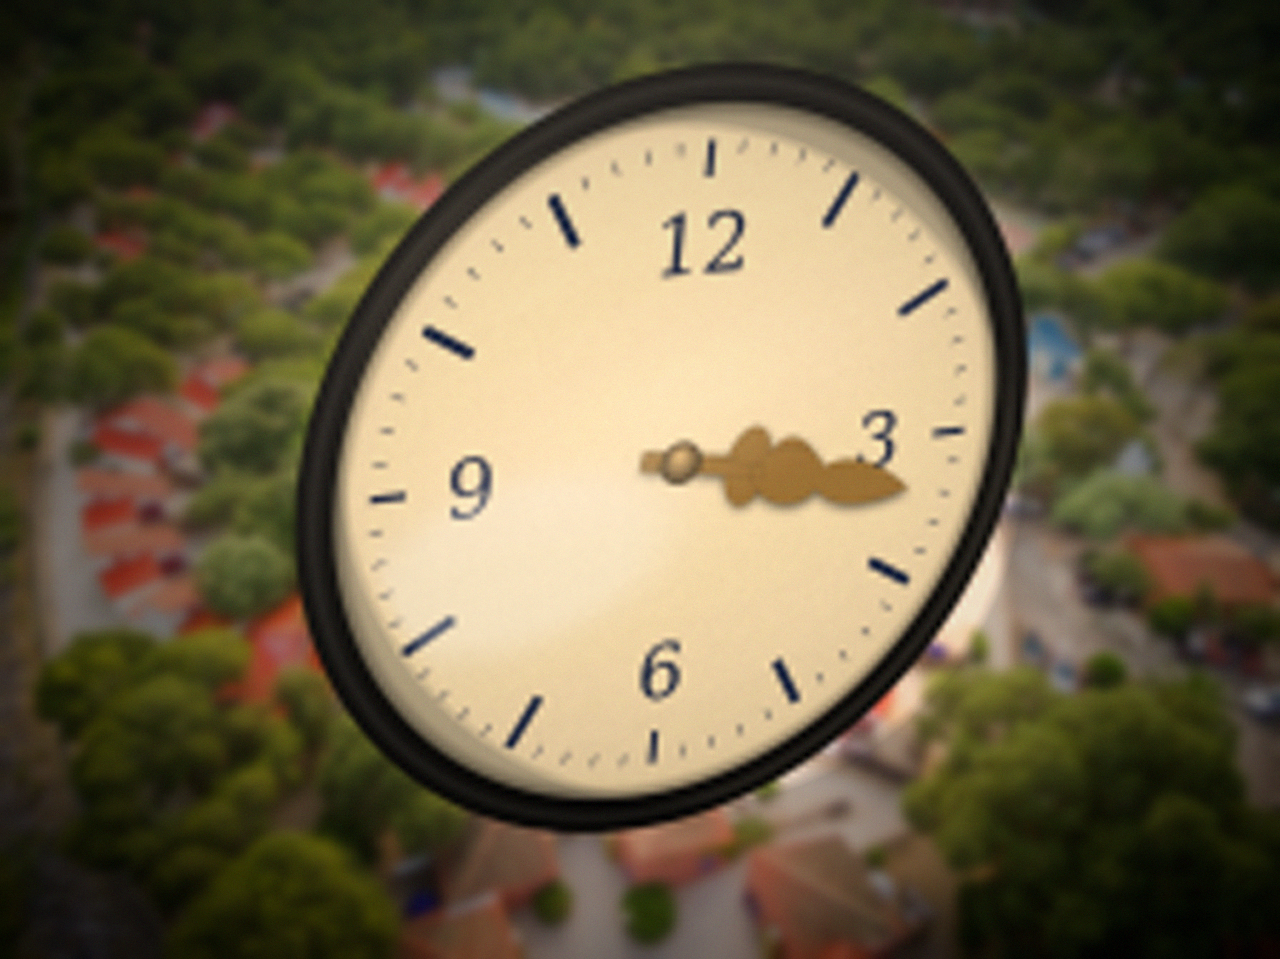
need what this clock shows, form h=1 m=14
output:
h=3 m=17
